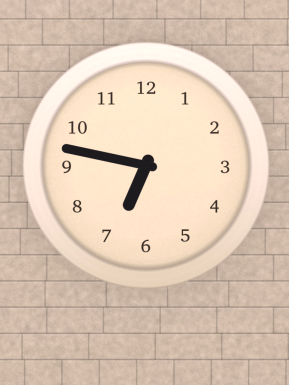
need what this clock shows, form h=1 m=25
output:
h=6 m=47
